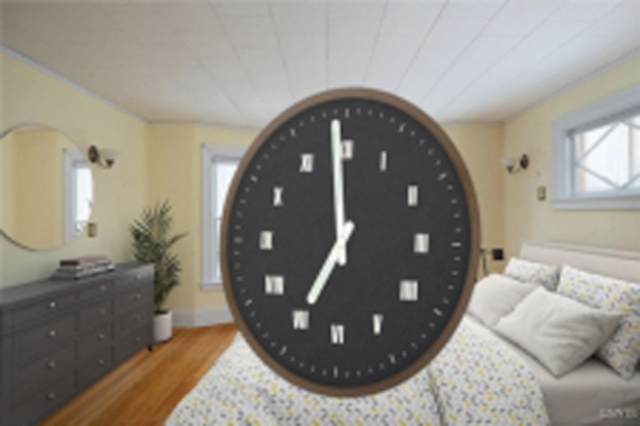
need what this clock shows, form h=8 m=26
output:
h=6 m=59
